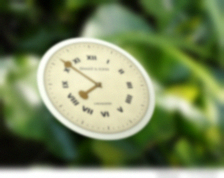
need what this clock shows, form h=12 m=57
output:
h=7 m=52
